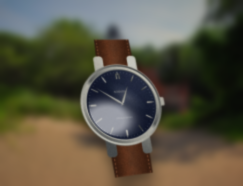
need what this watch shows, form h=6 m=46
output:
h=12 m=51
